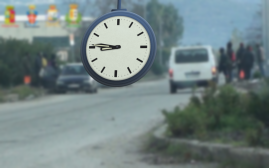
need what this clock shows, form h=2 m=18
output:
h=8 m=46
